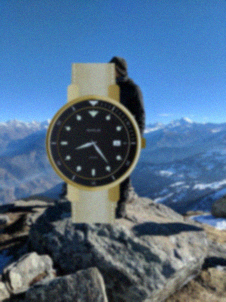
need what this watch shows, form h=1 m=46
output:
h=8 m=24
